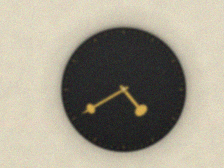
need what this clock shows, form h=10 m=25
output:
h=4 m=40
